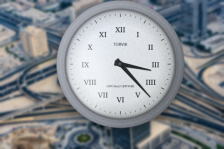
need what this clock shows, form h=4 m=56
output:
h=3 m=23
